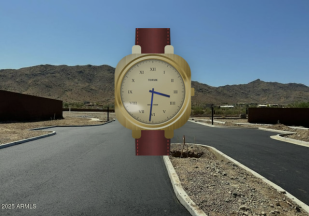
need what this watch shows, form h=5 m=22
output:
h=3 m=31
